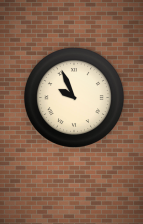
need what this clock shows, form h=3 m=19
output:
h=9 m=56
